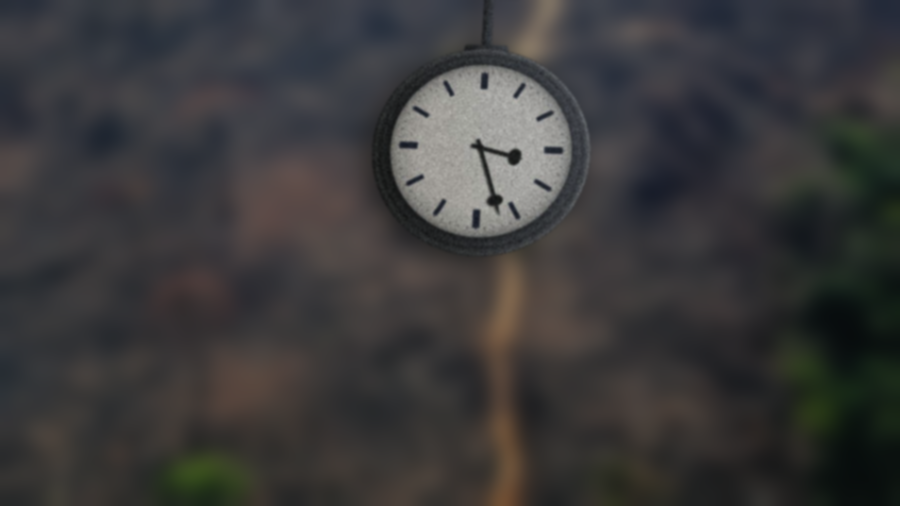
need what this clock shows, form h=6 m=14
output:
h=3 m=27
